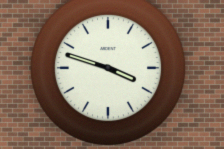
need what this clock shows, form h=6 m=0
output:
h=3 m=48
